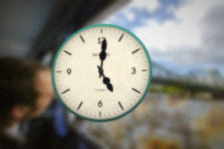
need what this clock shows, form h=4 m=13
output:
h=5 m=1
